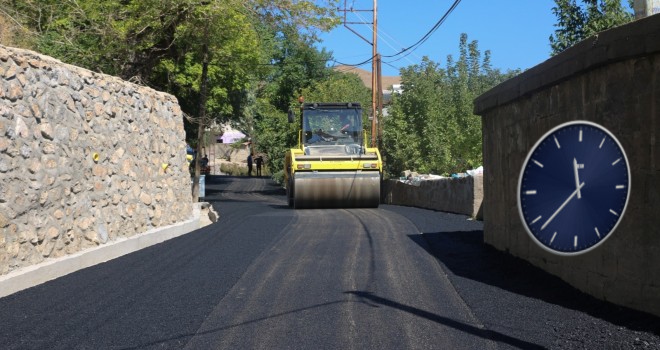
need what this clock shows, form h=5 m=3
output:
h=11 m=38
